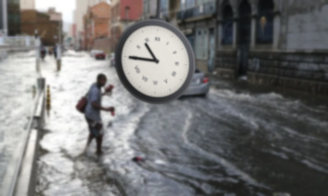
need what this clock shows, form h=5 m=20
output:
h=10 m=45
